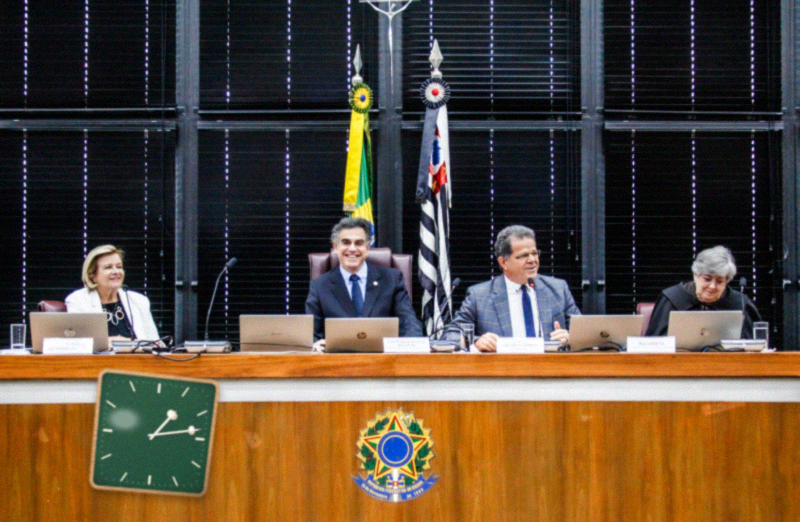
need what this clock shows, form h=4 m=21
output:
h=1 m=13
